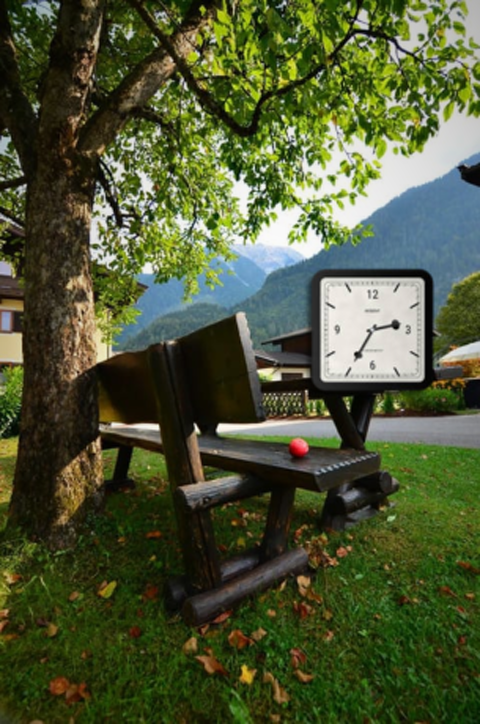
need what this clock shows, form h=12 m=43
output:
h=2 m=35
